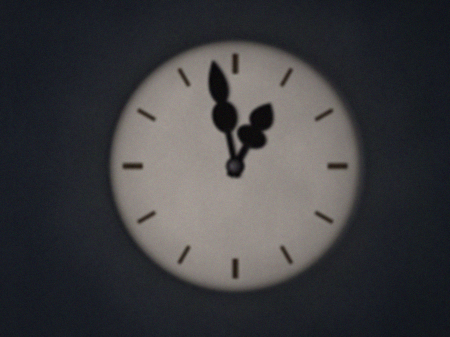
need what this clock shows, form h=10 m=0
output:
h=12 m=58
